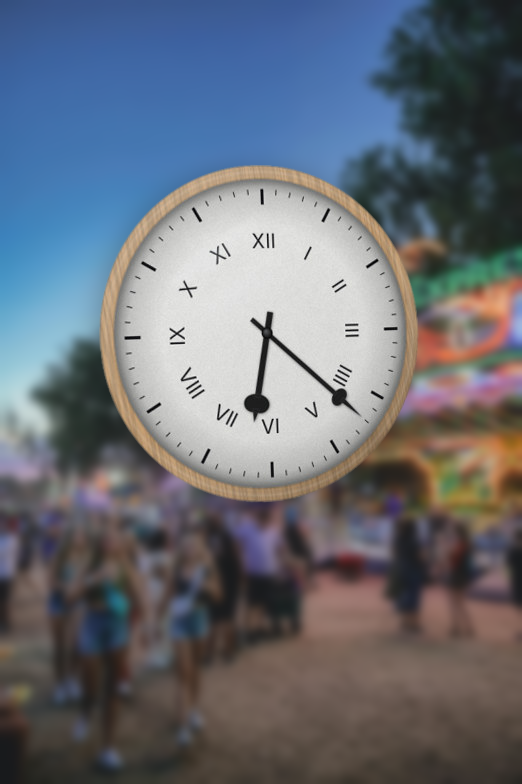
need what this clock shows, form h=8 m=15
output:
h=6 m=22
